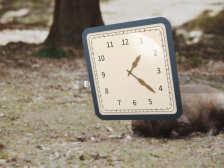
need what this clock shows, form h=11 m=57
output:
h=1 m=22
